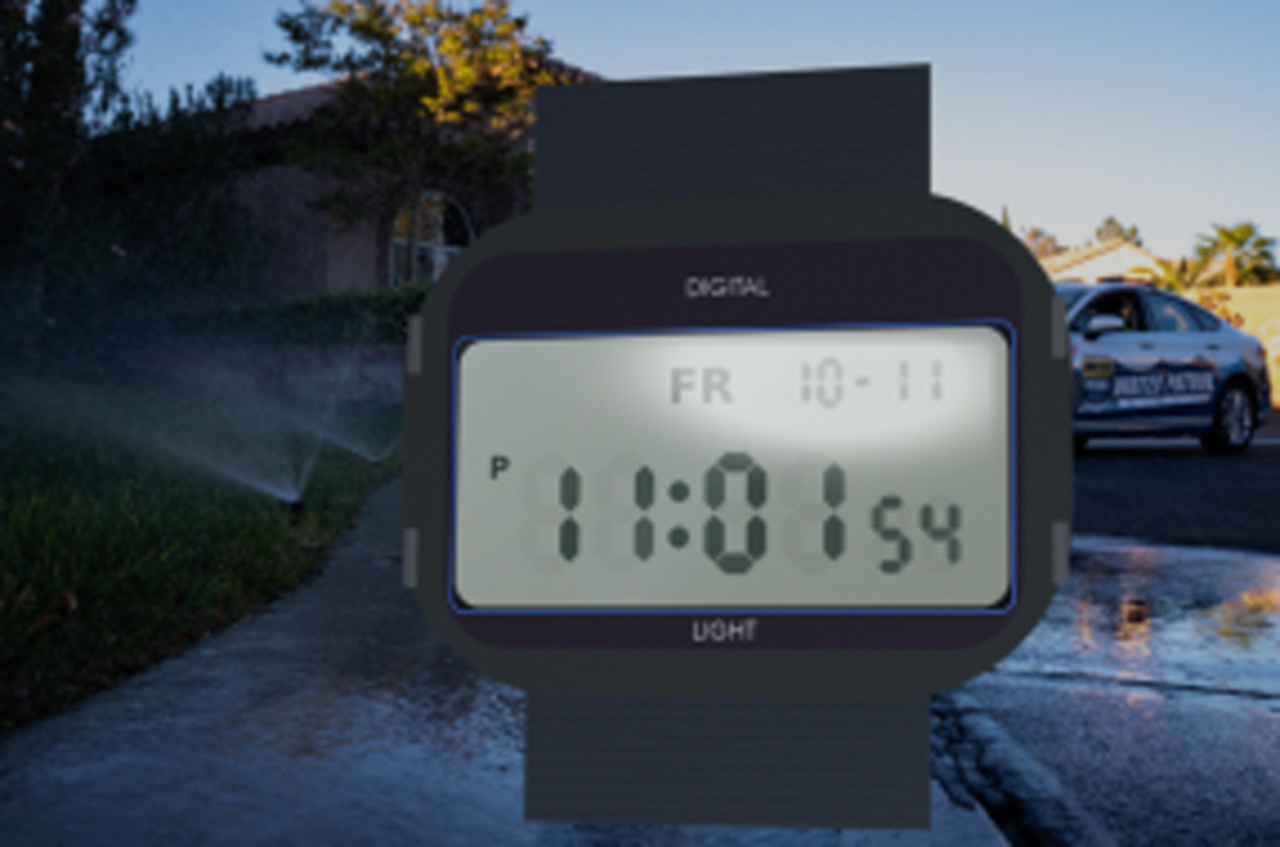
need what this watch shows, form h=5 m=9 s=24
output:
h=11 m=1 s=54
